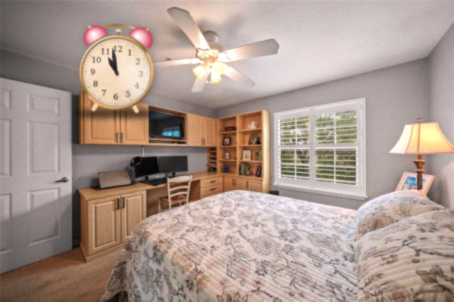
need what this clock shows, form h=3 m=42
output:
h=10 m=58
